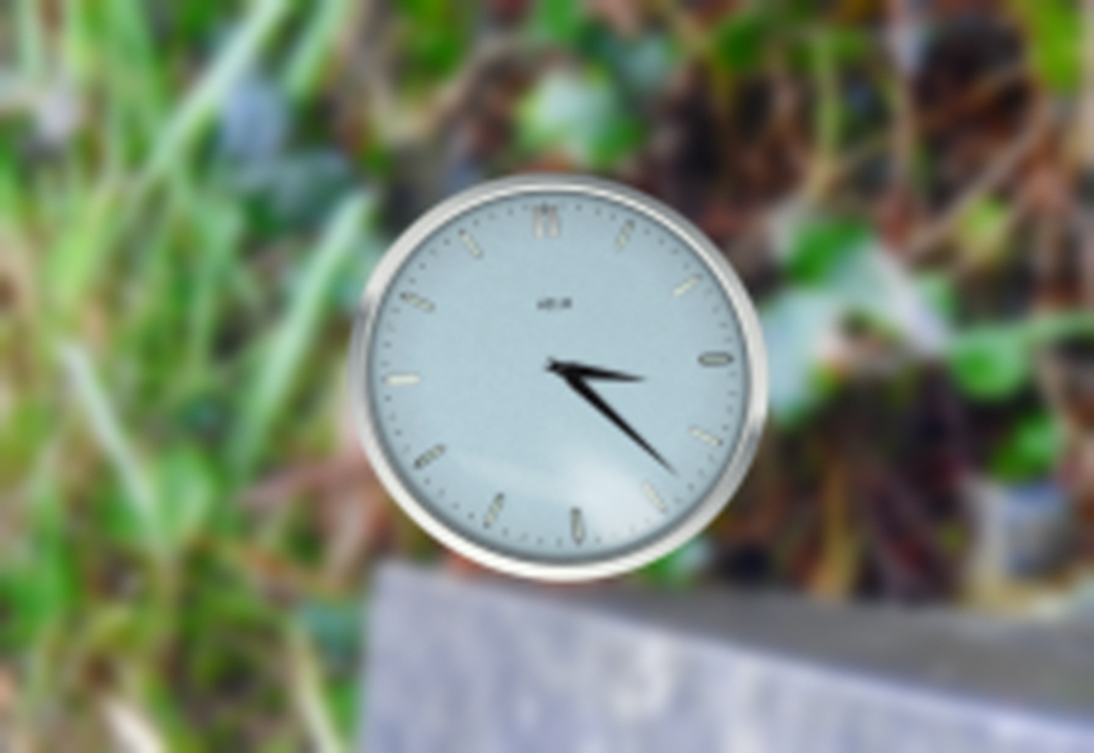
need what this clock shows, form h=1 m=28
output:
h=3 m=23
